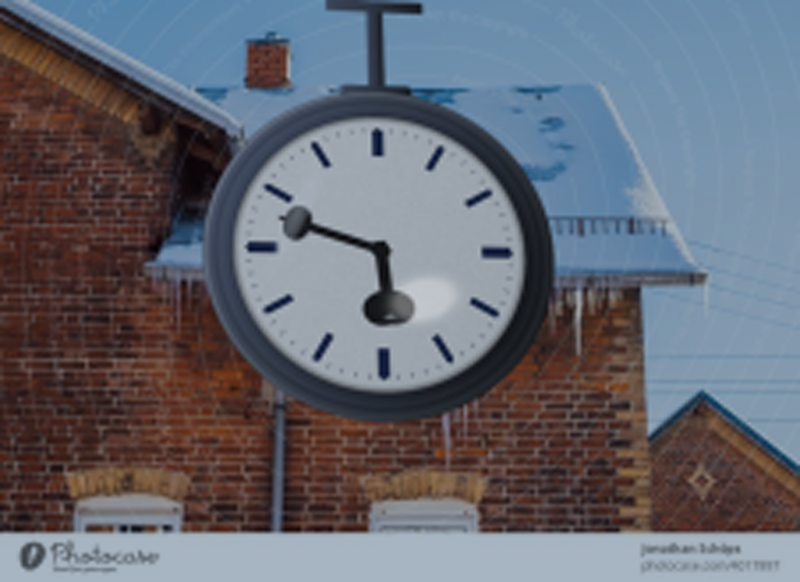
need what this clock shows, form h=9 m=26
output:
h=5 m=48
